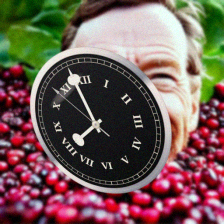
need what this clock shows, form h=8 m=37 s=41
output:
h=7 m=57 s=53
